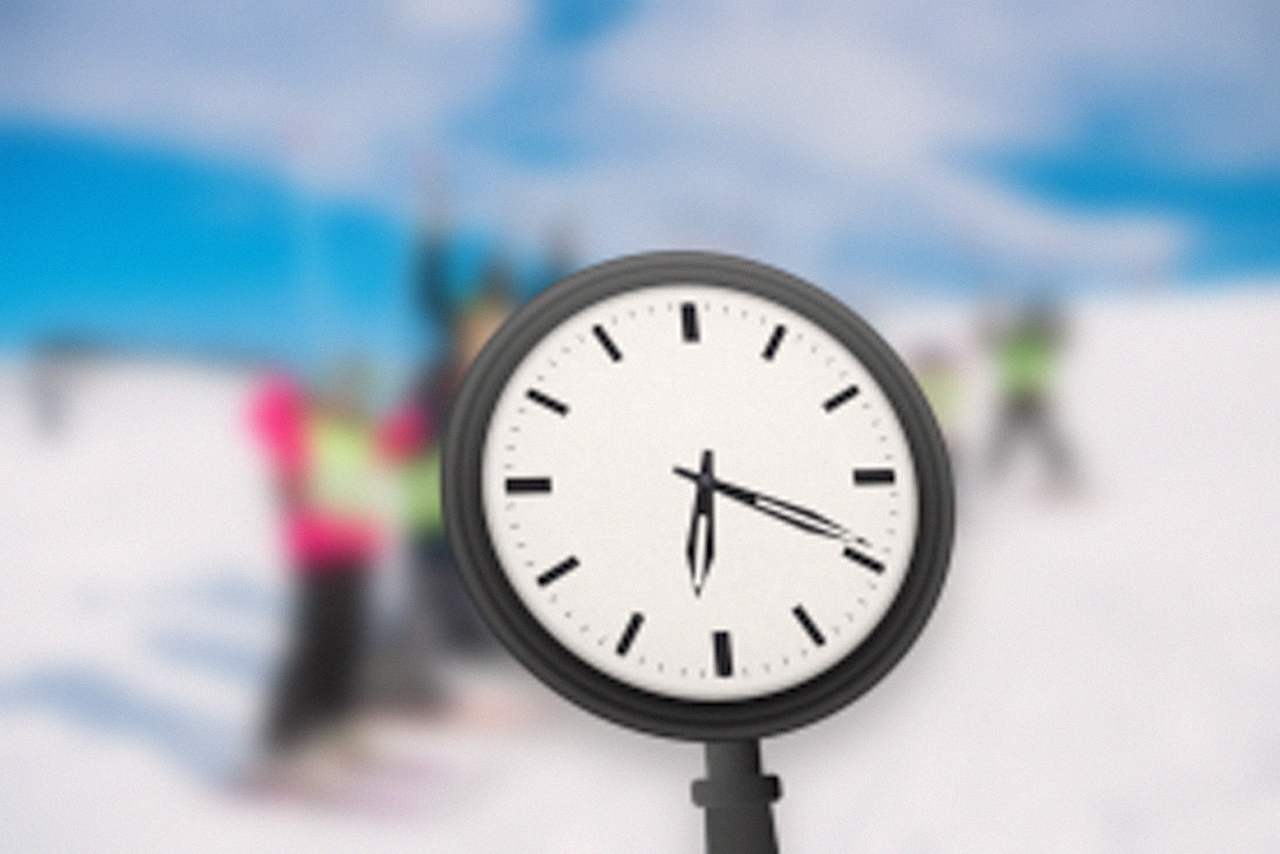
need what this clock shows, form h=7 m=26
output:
h=6 m=19
